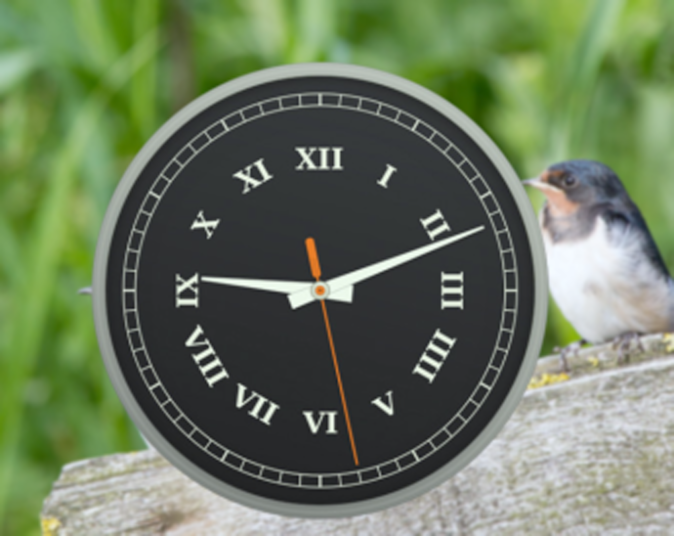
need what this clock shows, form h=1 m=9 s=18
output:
h=9 m=11 s=28
